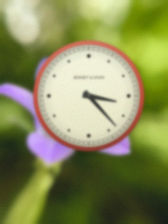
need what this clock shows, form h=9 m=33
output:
h=3 m=23
